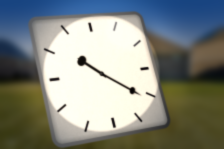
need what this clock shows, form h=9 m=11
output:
h=10 m=21
